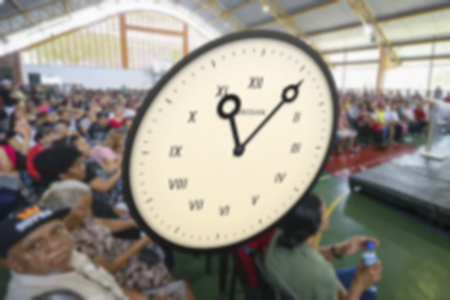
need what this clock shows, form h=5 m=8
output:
h=11 m=6
